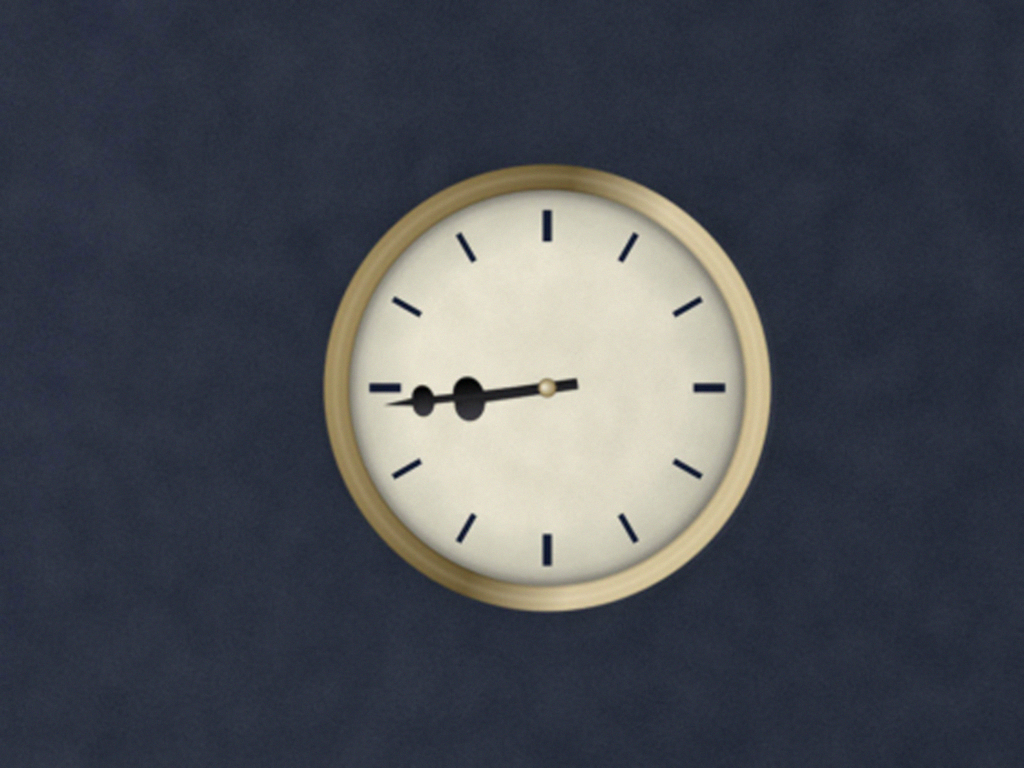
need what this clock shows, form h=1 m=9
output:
h=8 m=44
